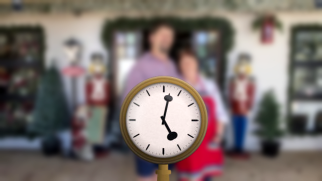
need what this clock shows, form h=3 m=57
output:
h=5 m=2
